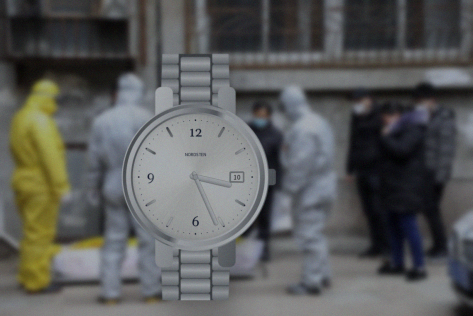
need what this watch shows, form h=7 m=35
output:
h=3 m=26
